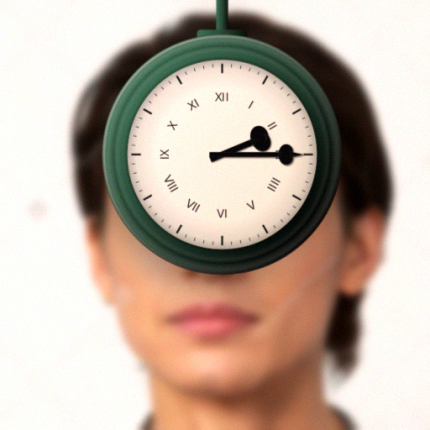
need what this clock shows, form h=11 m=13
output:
h=2 m=15
